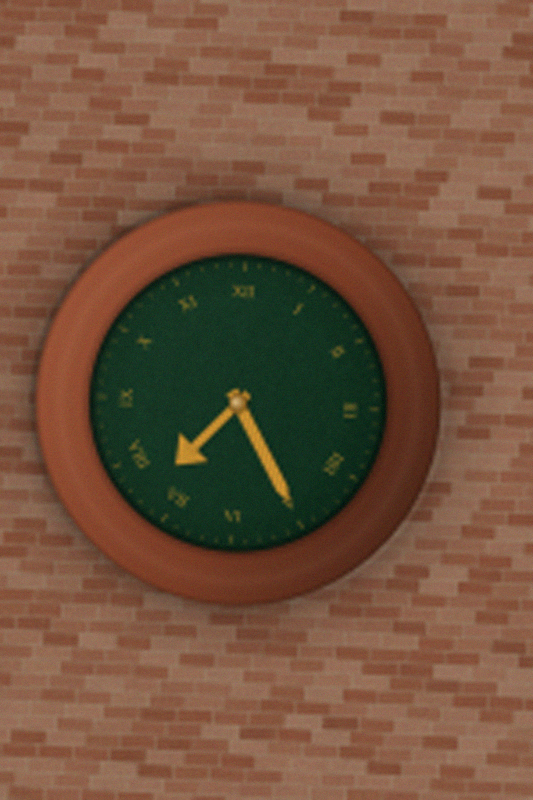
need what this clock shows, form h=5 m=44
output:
h=7 m=25
